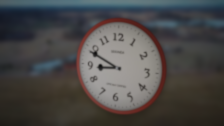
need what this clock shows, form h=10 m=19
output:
h=8 m=49
